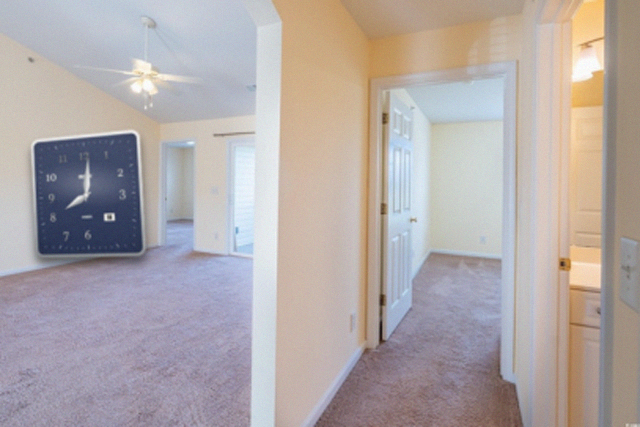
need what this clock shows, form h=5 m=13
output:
h=8 m=1
